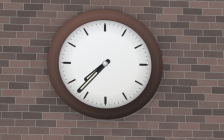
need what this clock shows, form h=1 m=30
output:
h=7 m=37
